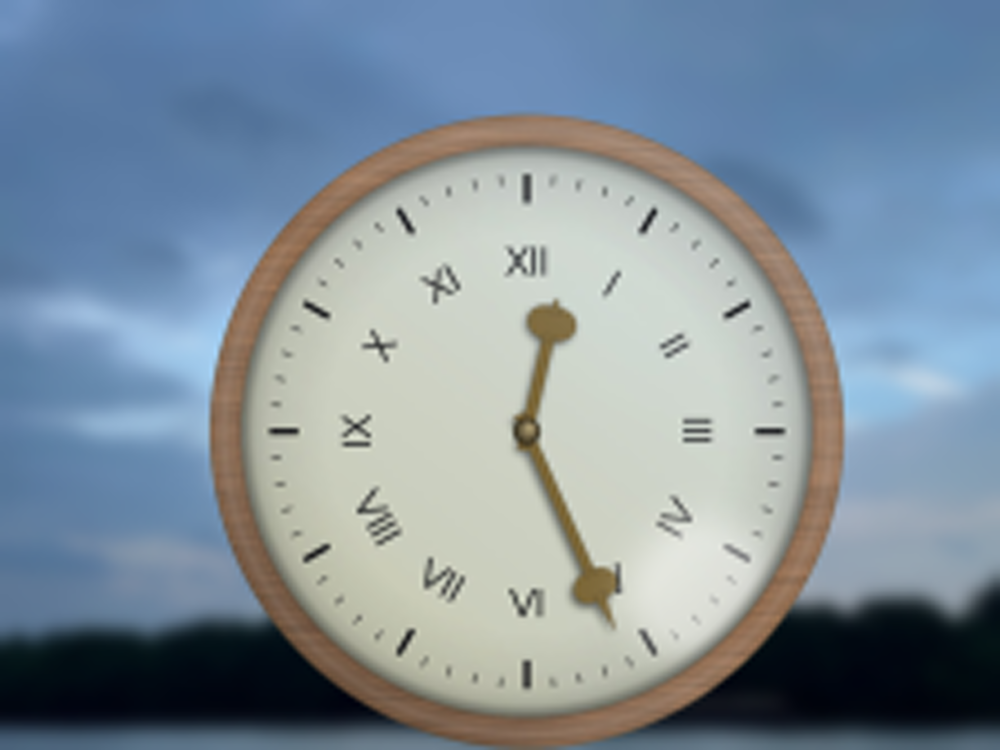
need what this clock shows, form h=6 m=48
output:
h=12 m=26
